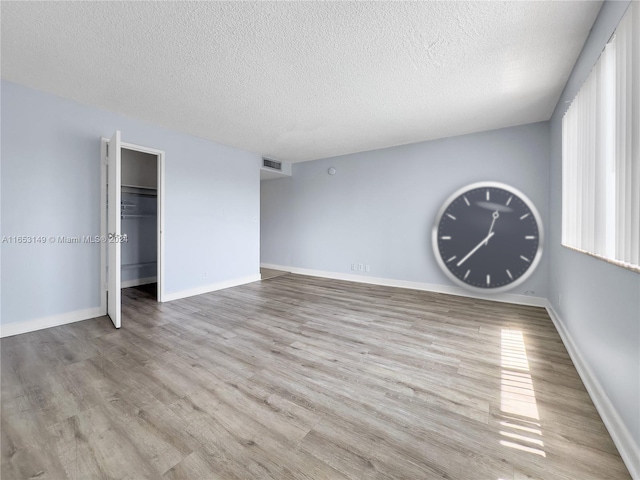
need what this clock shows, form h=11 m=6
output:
h=12 m=38
